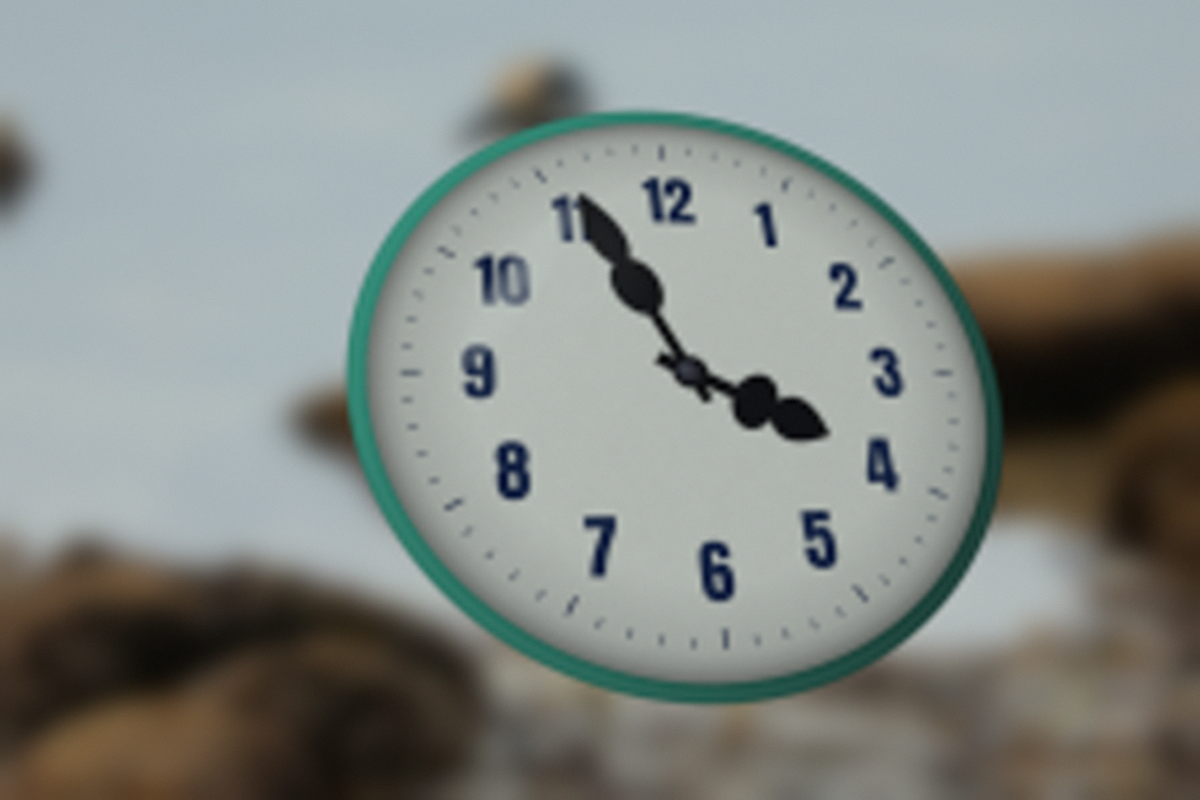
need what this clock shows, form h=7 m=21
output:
h=3 m=56
